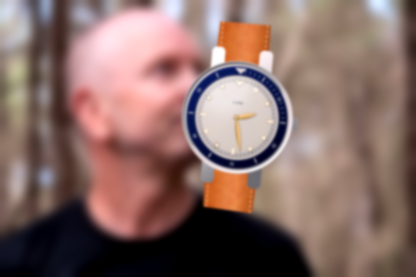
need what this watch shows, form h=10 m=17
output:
h=2 m=28
